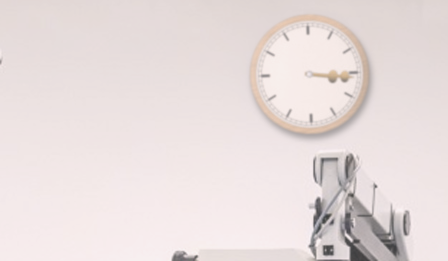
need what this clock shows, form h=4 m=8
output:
h=3 m=16
